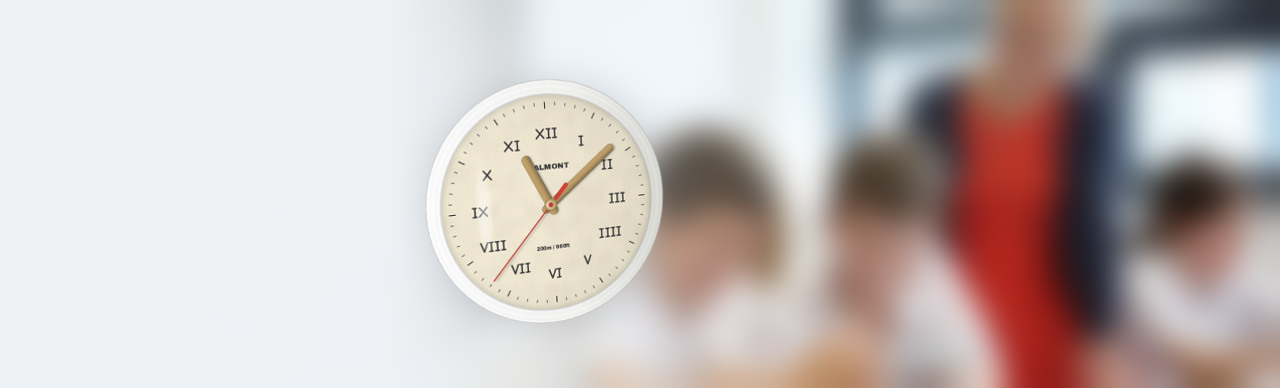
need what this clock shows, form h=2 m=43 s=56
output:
h=11 m=8 s=37
